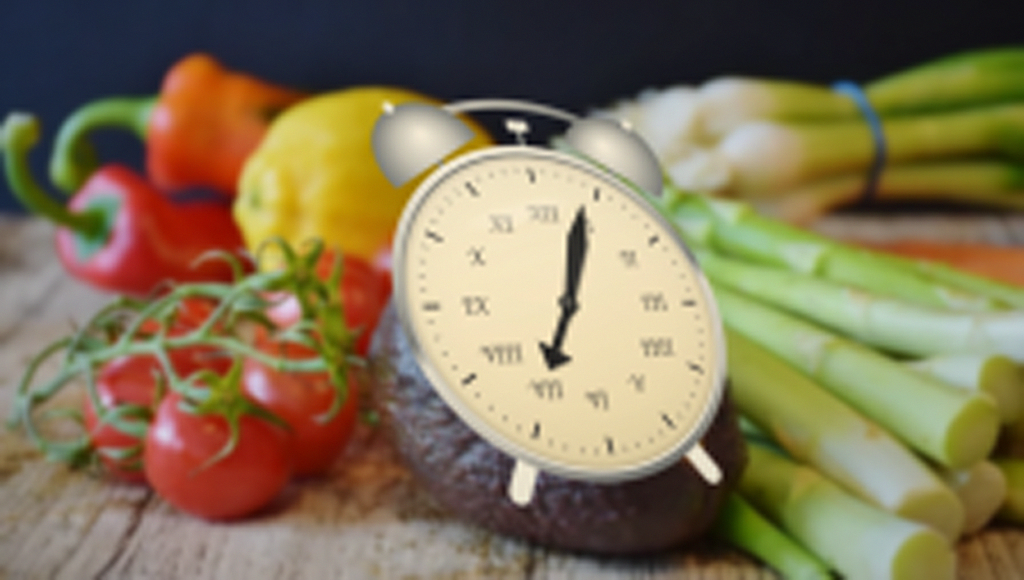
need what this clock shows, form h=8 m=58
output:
h=7 m=4
